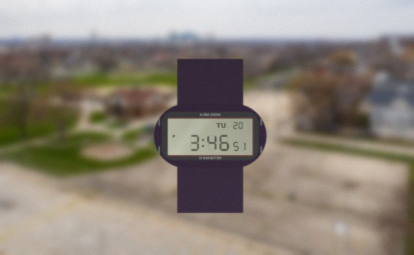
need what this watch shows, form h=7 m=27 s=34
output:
h=3 m=46 s=51
